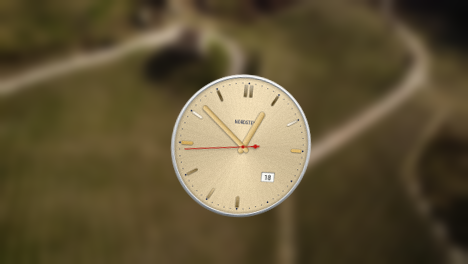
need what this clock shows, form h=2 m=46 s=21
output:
h=12 m=51 s=44
